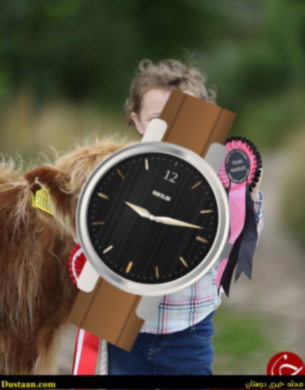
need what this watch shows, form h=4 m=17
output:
h=9 m=13
